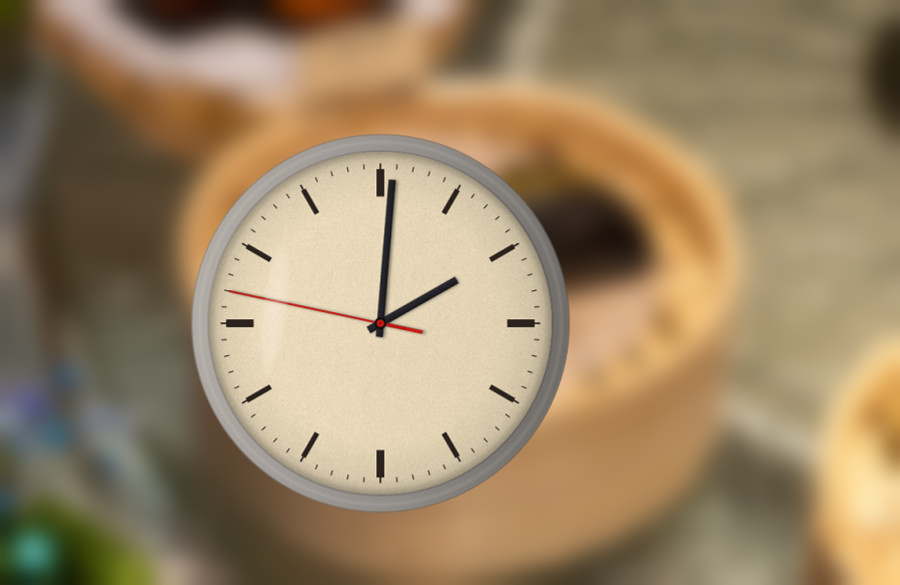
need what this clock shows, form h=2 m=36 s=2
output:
h=2 m=0 s=47
